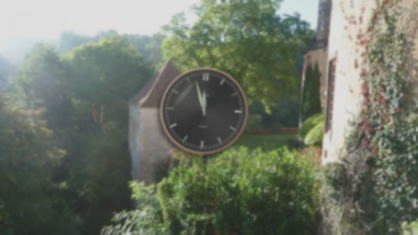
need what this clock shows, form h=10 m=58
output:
h=11 m=57
